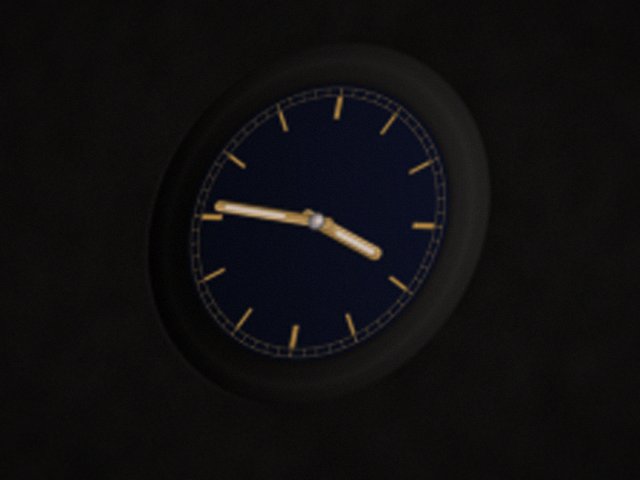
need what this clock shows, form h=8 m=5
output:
h=3 m=46
